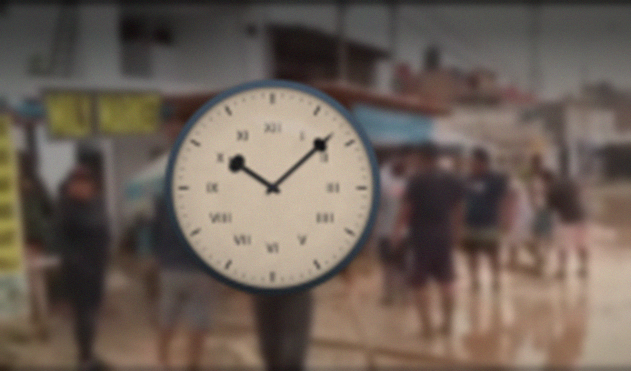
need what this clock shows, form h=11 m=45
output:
h=10 m=8
